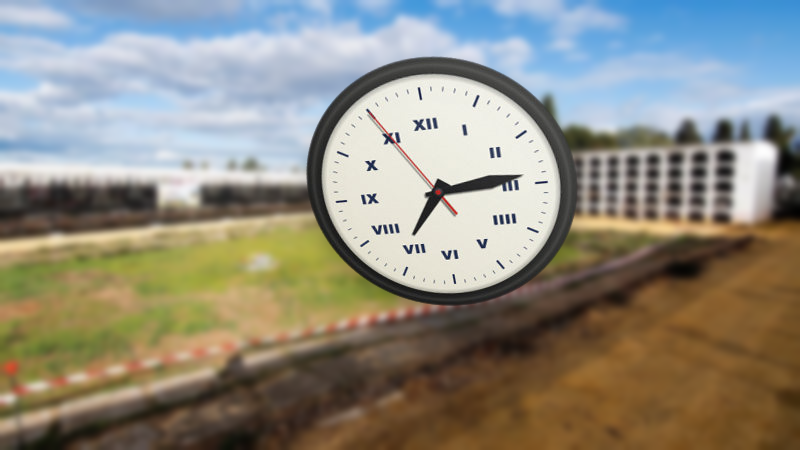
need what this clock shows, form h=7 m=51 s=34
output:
h=7 m=13 s=55
